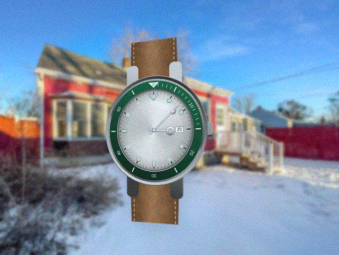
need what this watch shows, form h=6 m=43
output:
h=3 m=8
